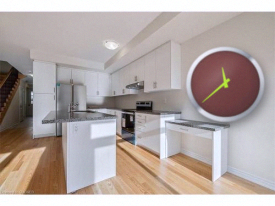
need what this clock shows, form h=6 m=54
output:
h=11 m=38
